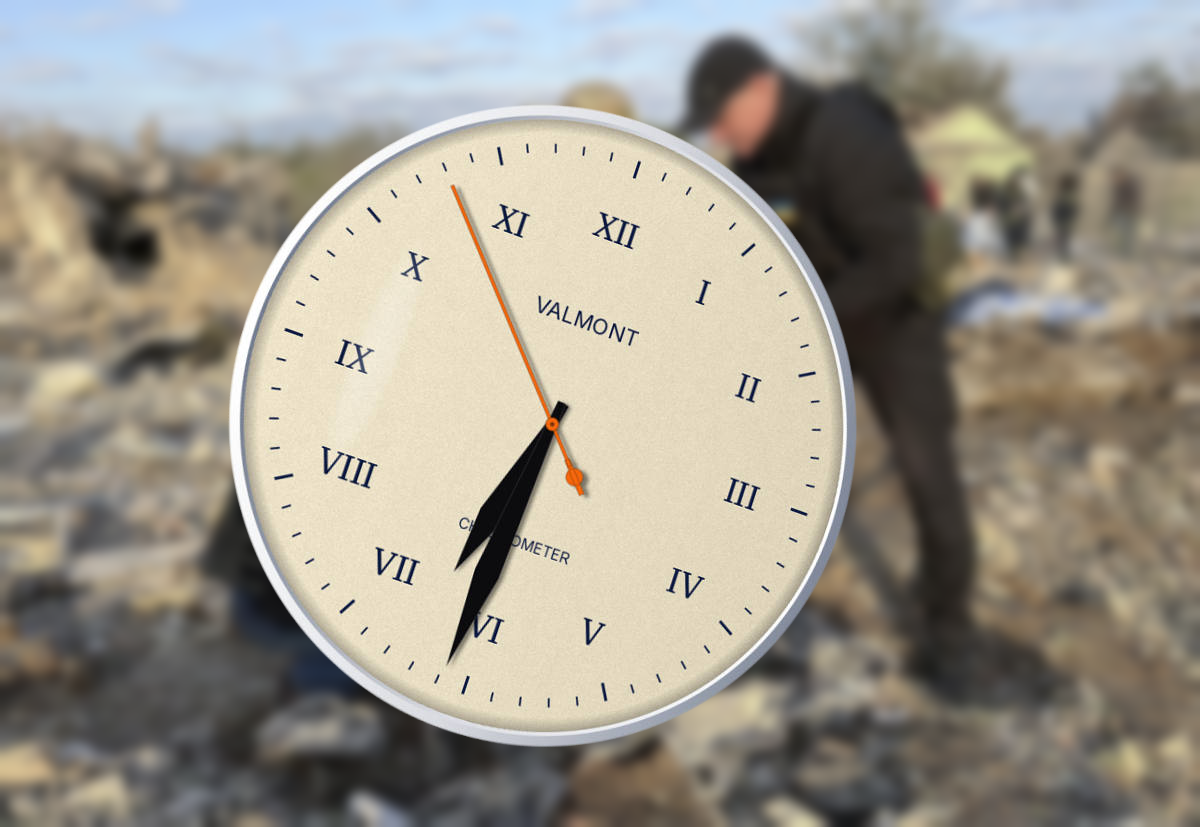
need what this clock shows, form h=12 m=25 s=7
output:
h=6 m=30 s=53
